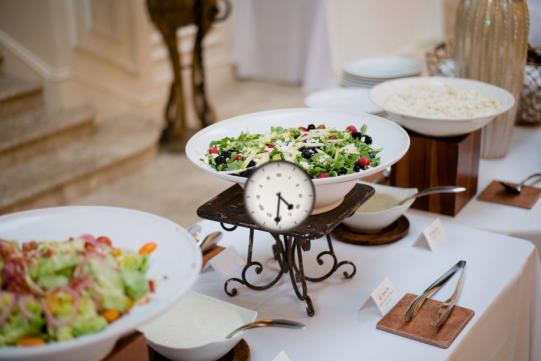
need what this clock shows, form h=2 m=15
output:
h=4 m=31
